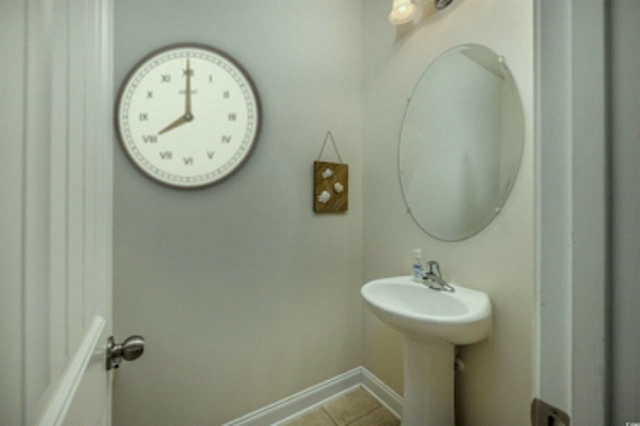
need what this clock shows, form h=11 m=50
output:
h=8 m=0
